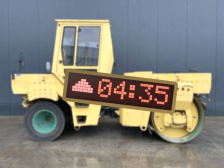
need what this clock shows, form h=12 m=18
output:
h=4 m=35
